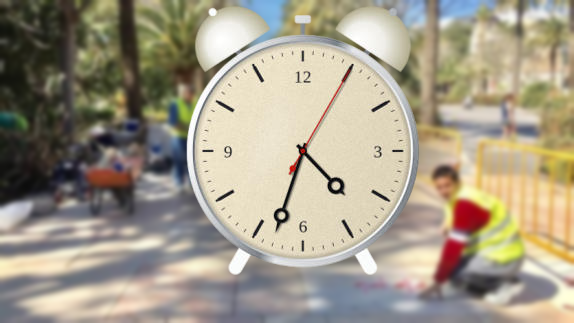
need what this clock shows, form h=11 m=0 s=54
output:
h=4 m=33 s=5
